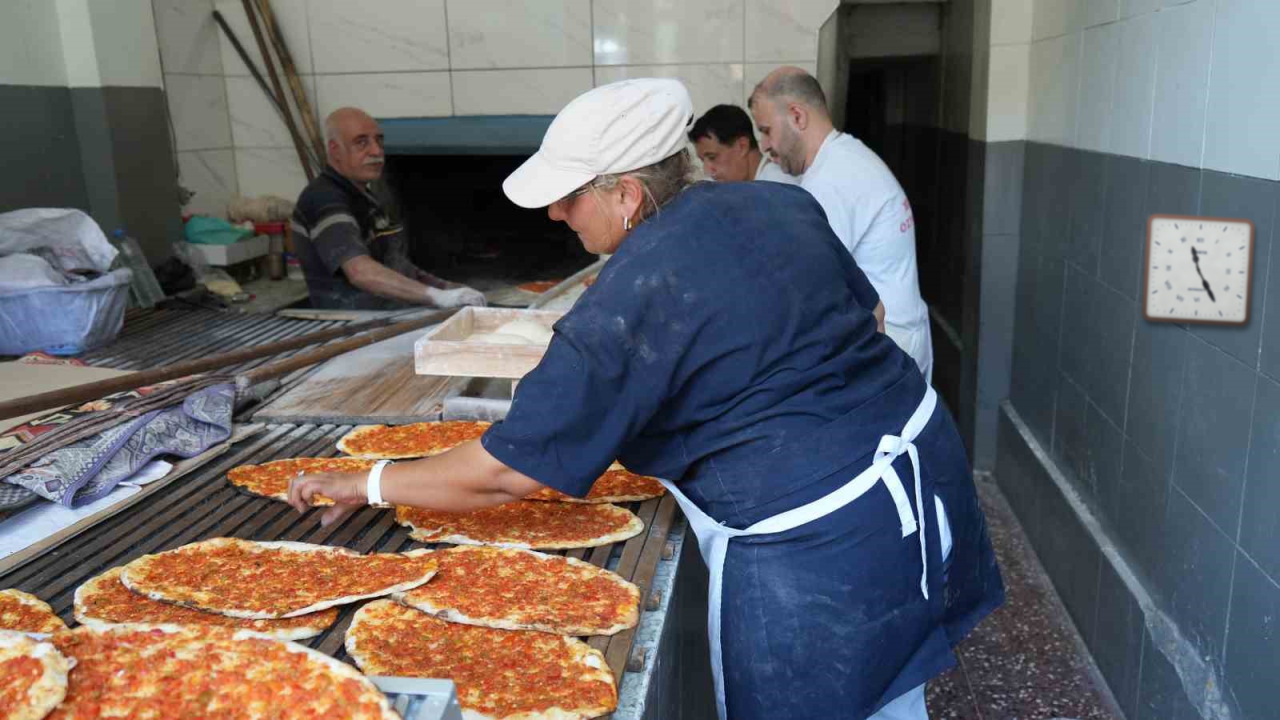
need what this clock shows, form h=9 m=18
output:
h=11 m=25
